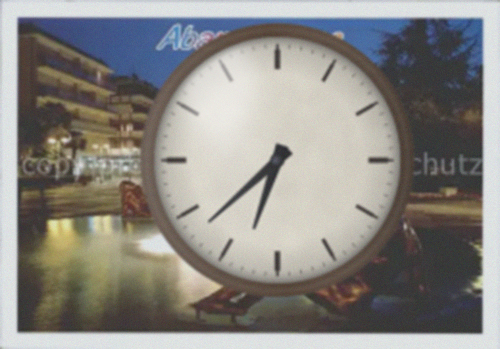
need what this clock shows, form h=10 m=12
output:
h=6 m=38
